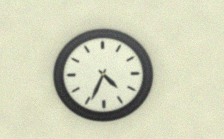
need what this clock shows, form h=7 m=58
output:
h=4 m=34
